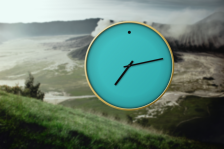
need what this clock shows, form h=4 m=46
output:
h=7 m=13
